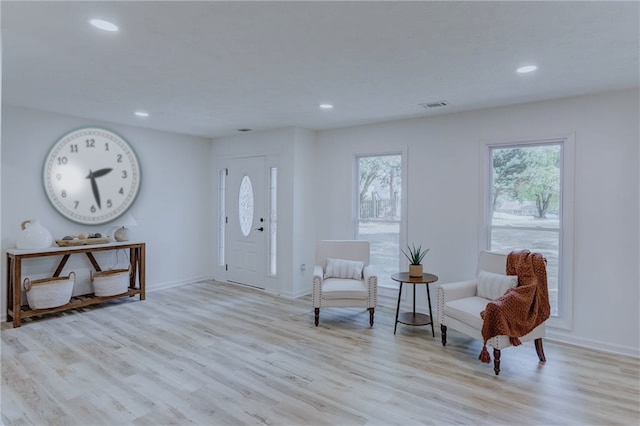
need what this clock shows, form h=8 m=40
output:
h=2 m=28
